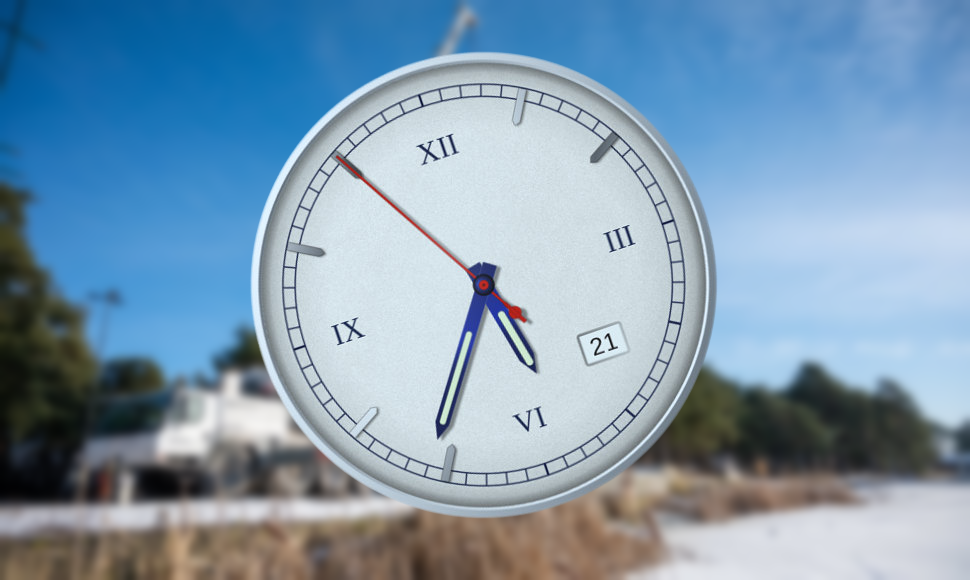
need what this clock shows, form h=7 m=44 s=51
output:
h=5 m=35 s=55
